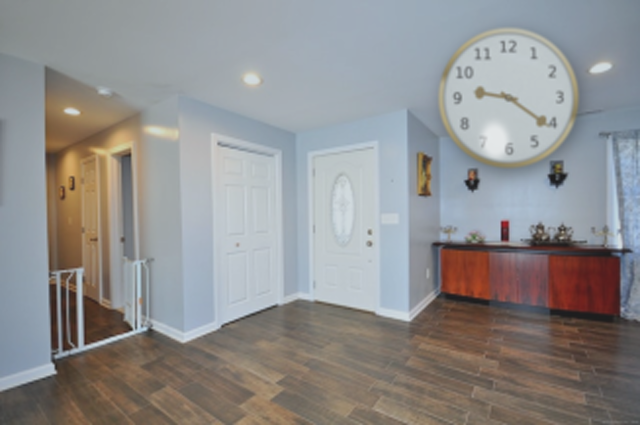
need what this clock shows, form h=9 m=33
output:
h=9 m=21
